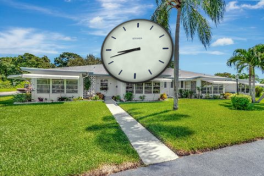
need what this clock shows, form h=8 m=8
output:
h=8 m=42
